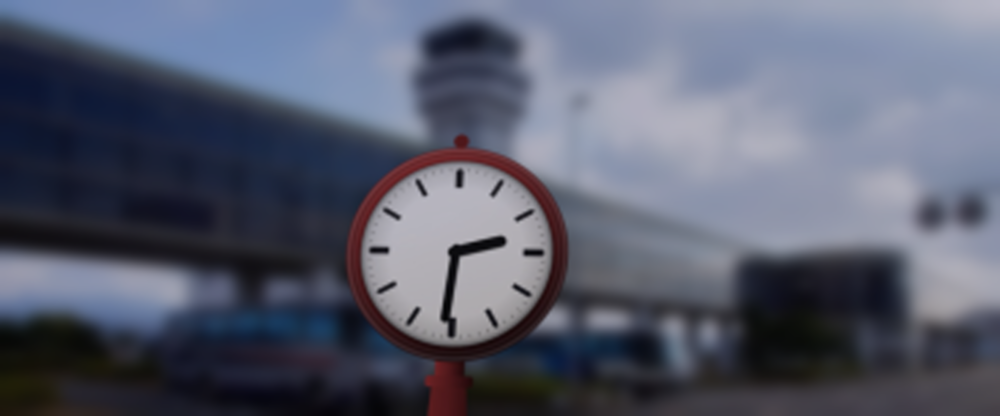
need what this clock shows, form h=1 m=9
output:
h=2 m=31
